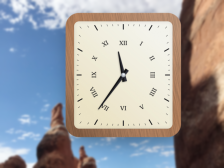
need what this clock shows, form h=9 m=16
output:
h=11 m=36
